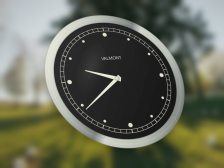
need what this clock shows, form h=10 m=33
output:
h=9 m=39
